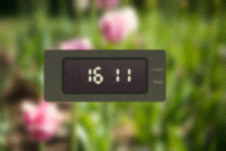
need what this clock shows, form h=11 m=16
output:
h=16 m=11
